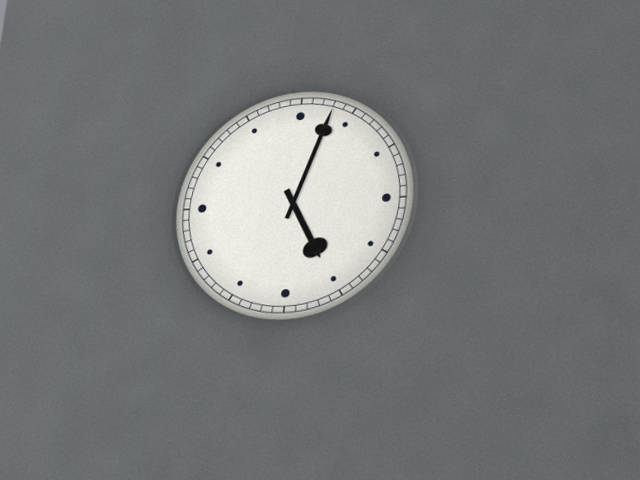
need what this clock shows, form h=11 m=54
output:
h=5 m=3
